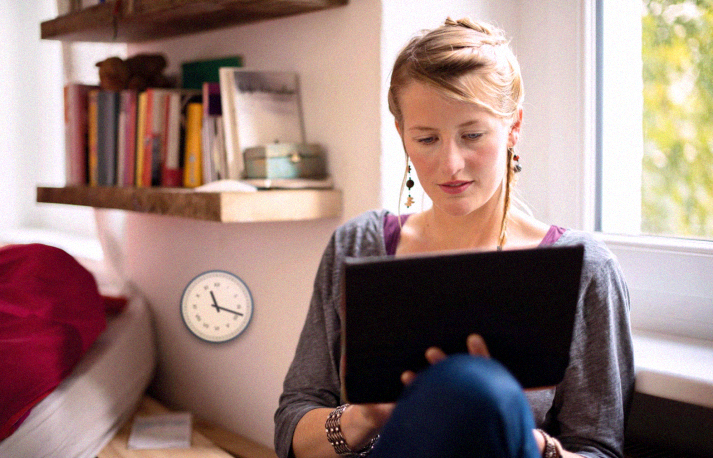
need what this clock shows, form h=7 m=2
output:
h=11 m=18
